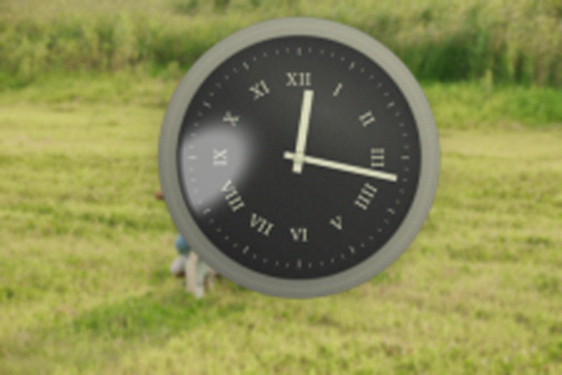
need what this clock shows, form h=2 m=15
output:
h=12 m=17
